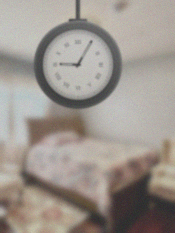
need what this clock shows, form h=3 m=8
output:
h=9 m=5
